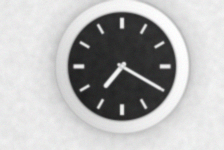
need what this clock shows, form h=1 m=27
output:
h=7 m=20
